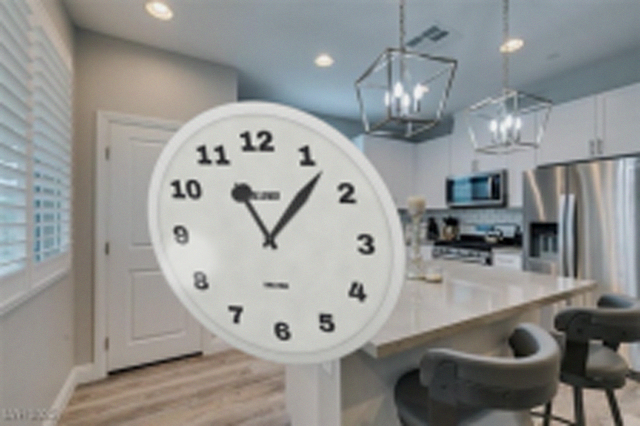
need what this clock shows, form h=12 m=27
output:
h=11 m=7
